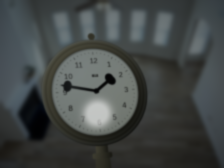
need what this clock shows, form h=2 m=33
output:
h=1 m=47
